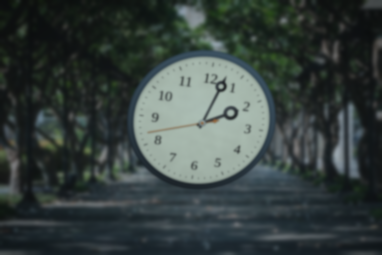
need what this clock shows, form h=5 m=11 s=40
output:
h=2 m=2 s=42
